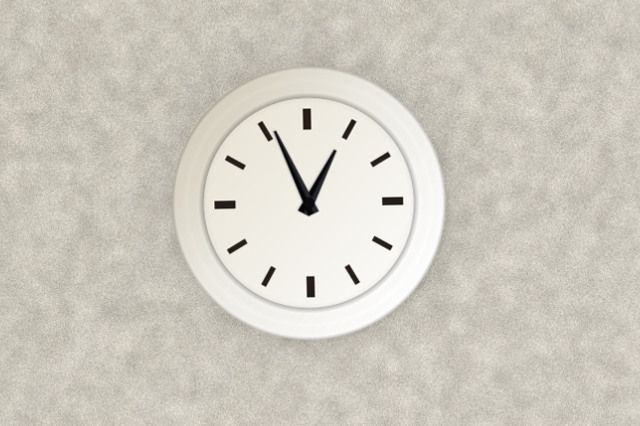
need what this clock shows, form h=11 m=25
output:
h=12 m=56
